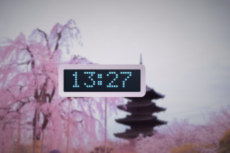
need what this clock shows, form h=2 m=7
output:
h=13 m=27
